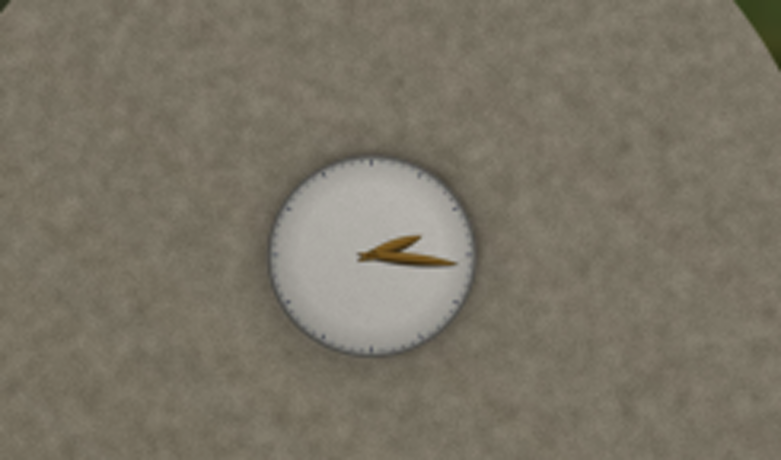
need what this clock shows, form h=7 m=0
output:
h=2 m=16
